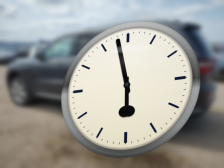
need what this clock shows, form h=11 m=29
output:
h=5 m=58
